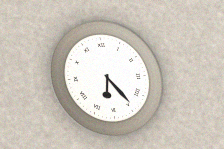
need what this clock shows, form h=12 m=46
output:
h=6 m=24
